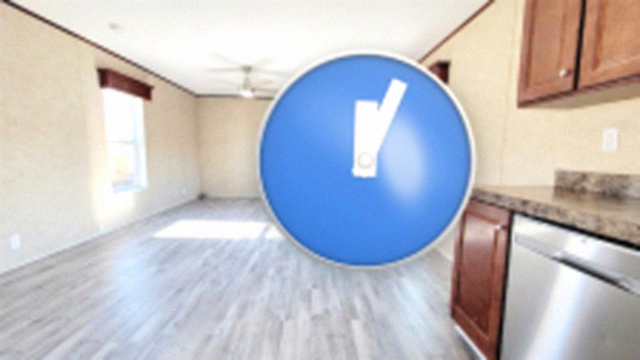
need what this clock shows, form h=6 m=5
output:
h=12 m=4
